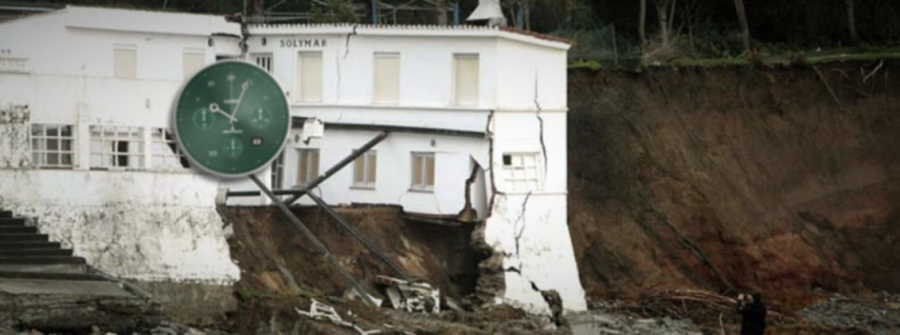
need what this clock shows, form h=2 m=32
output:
h=10 m=4
